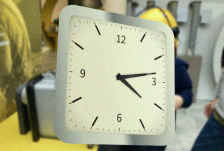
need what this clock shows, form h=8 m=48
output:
h=4 m=13
